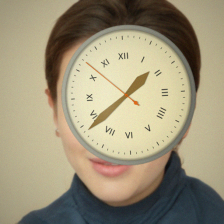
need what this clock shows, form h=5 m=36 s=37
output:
h=1 m=38 s=52
